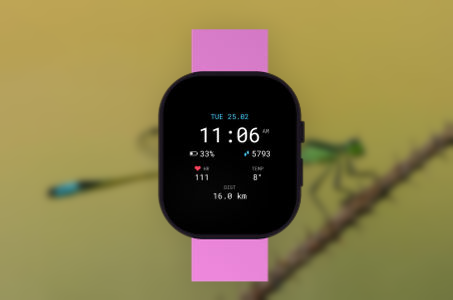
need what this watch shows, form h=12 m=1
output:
h=11 m=6
